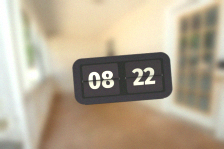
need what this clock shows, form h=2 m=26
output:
h=8 m=22
